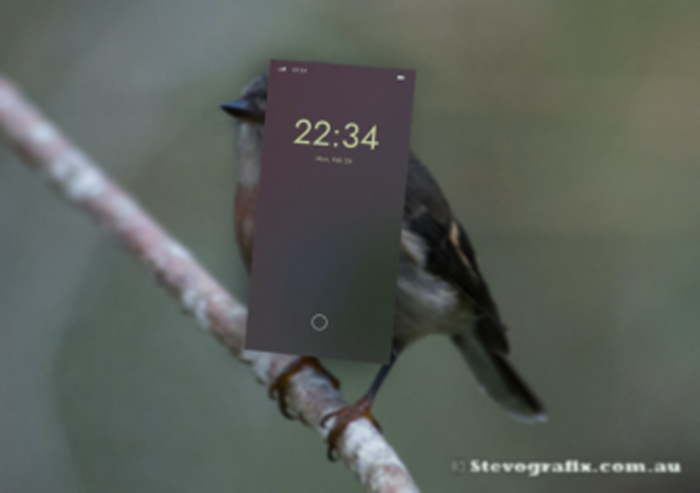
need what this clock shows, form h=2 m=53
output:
h=22 m=34
